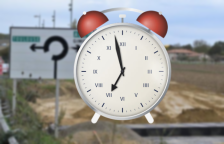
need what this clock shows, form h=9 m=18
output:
h=6 m=58
